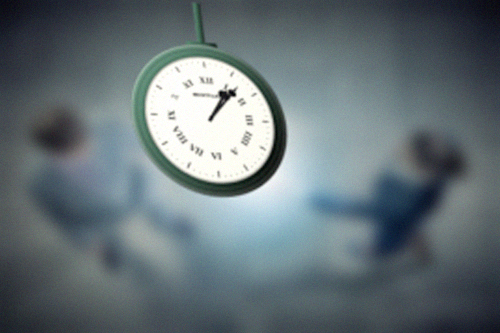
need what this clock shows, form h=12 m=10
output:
h=1 m=7
